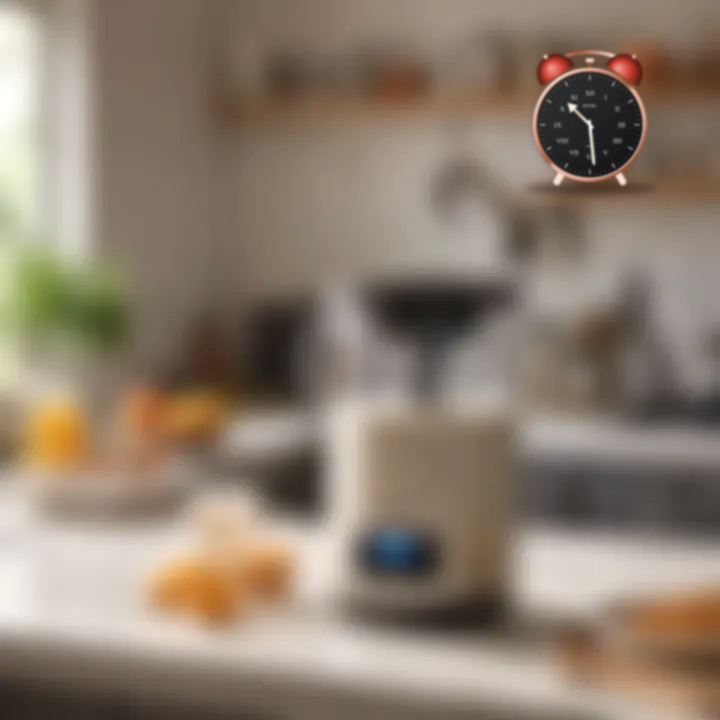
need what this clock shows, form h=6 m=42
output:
h=10 m=29
